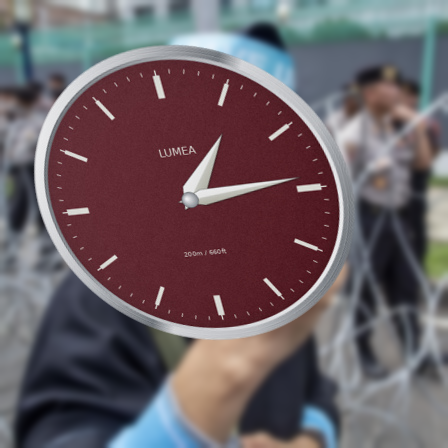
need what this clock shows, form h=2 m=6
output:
h=1 m=14
